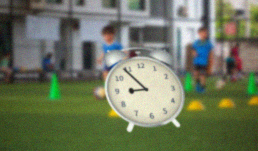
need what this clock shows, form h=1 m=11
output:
h=8 m=54
